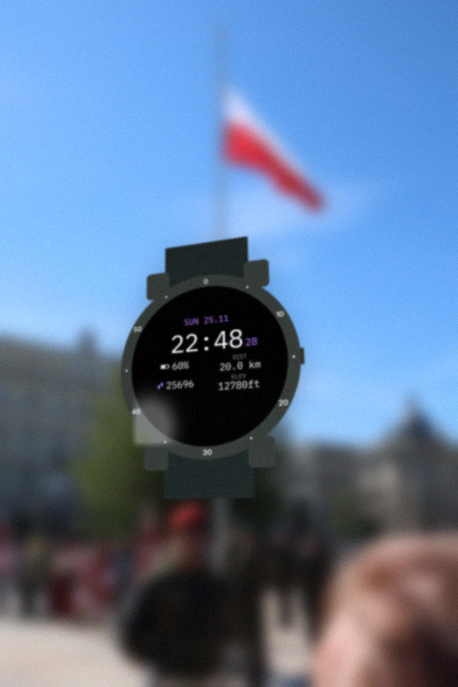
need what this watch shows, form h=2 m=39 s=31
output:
h=22 m=48 s=28
